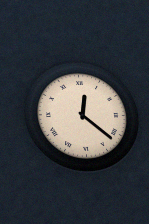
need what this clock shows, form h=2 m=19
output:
h=12 m=22
